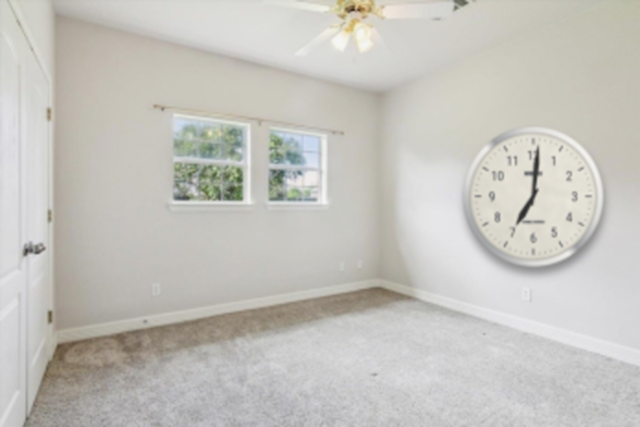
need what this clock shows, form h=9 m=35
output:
h=7 m=1
